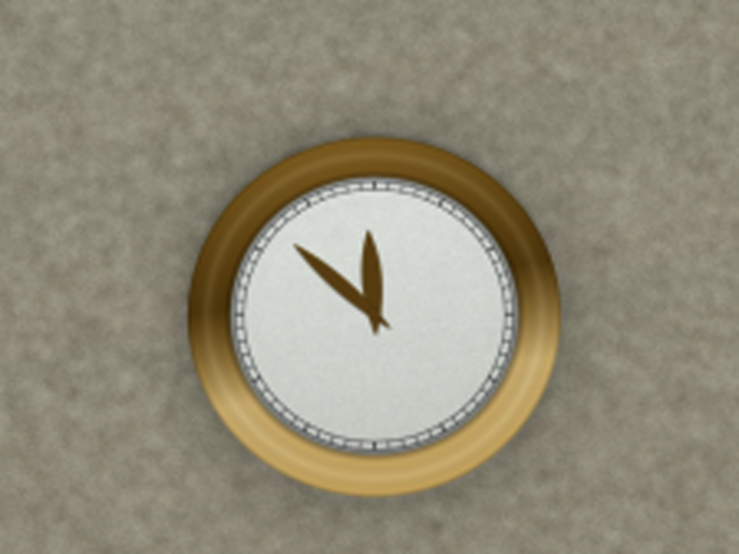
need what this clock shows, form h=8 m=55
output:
h=11 m=52
